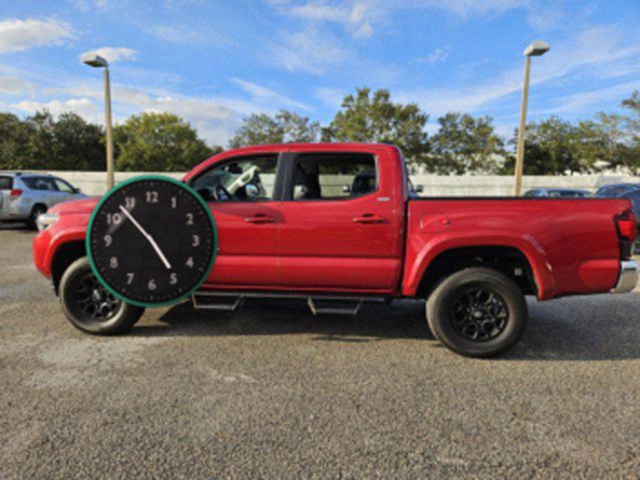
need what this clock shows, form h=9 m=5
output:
h=4 m=53
